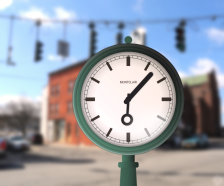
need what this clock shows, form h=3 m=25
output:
h=6 m=7
